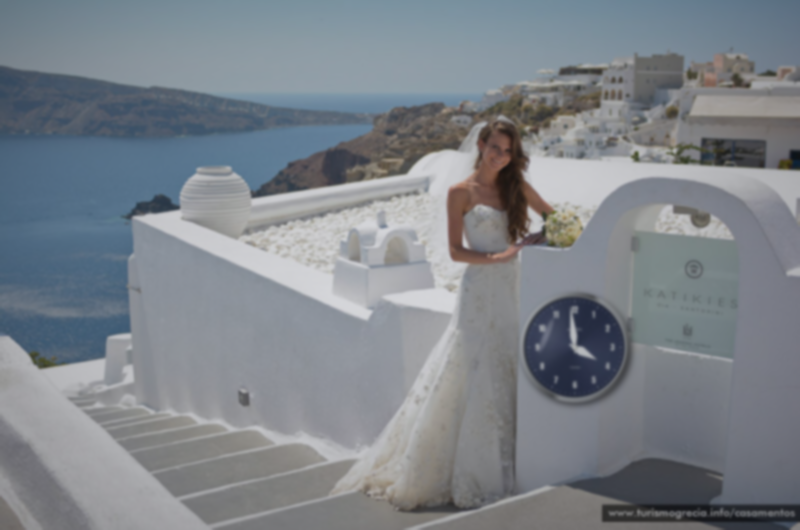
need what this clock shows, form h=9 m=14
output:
h=3 m=59
